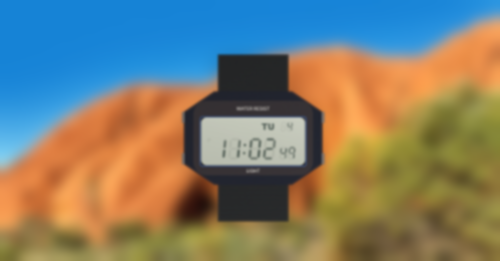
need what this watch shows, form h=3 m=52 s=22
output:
h=11 m=2 s=49
